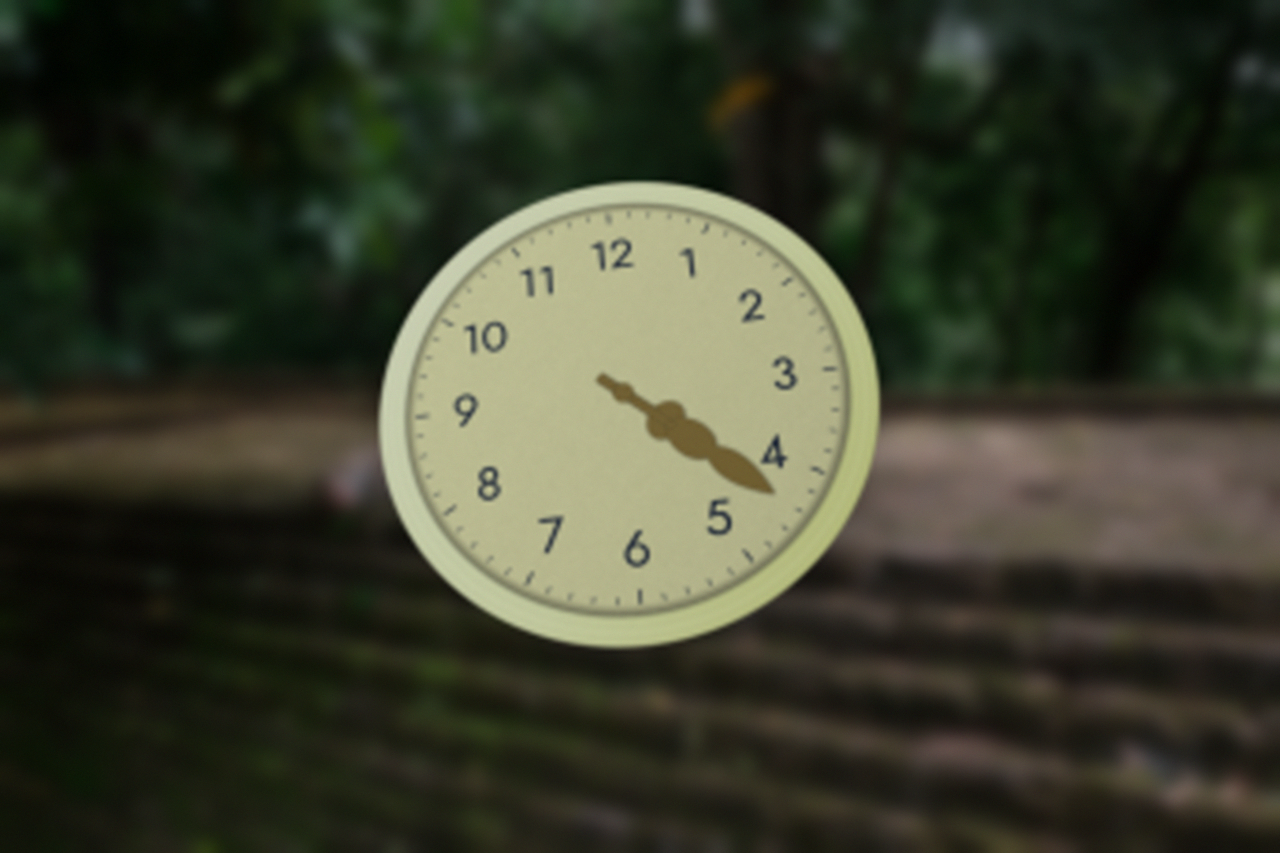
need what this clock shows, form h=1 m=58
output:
h=4 m=22
